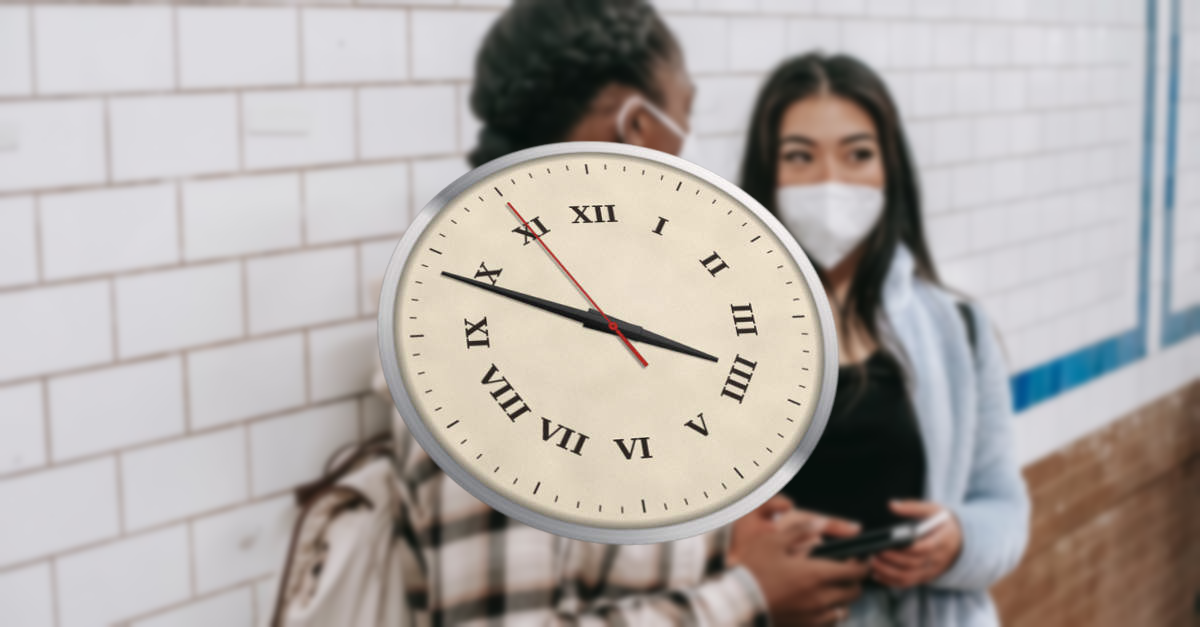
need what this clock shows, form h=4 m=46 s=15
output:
h=3 m=48 s=55
